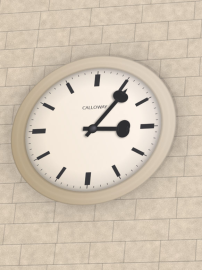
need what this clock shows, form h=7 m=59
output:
h=3 m=6
